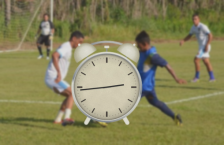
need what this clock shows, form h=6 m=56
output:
h=2 m=44
